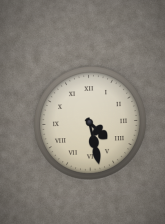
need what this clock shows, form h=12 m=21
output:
h=4 m=28
